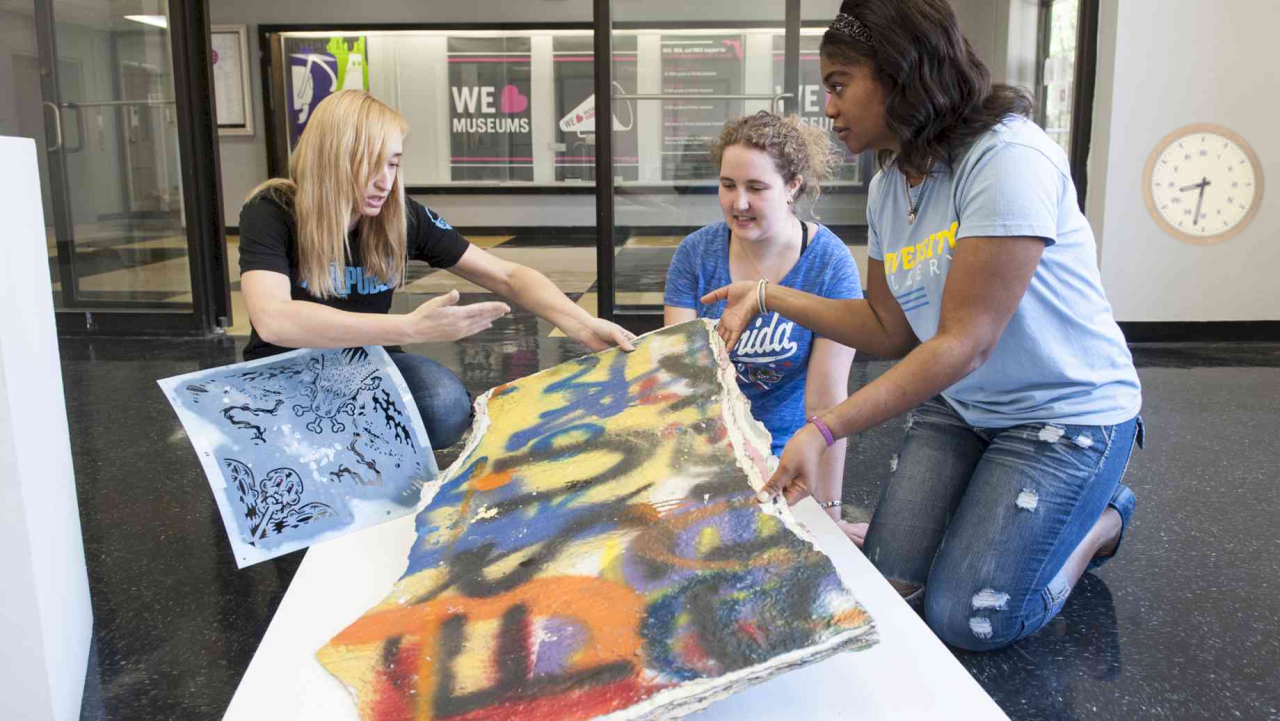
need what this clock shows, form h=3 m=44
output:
h=8 m=32
